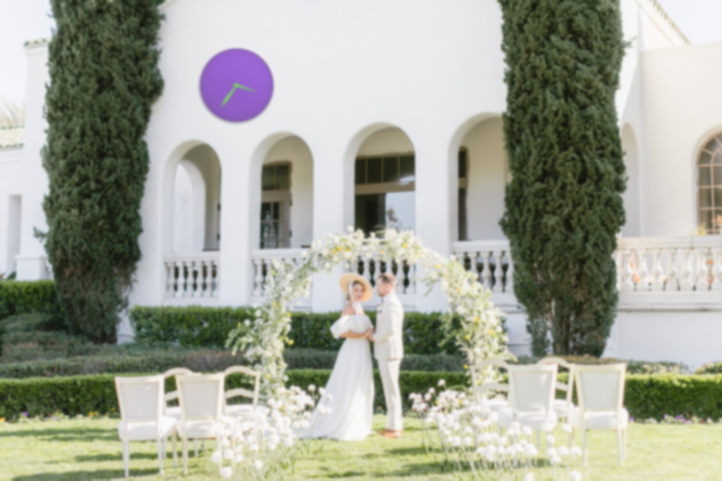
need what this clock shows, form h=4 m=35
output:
h=3 m=36
